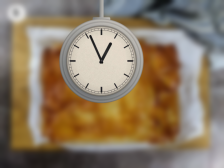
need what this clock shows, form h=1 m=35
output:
h=12 m=56
